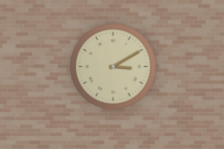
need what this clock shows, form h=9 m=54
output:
h=3 m=10
